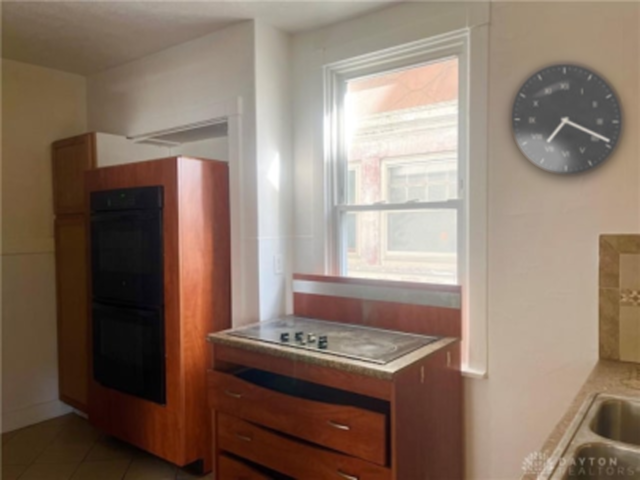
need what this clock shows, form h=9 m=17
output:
h=7 m=19
